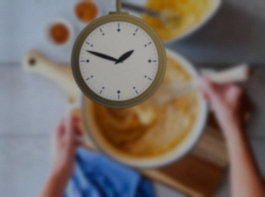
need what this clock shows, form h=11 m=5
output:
h=1 m=48
